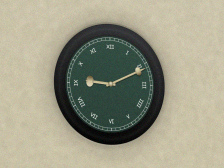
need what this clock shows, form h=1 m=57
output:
h=9 m=11
